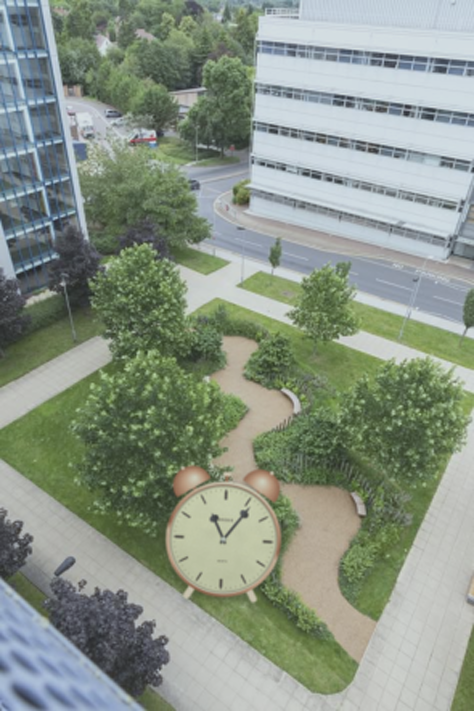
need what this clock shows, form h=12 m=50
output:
h=11 m=6
